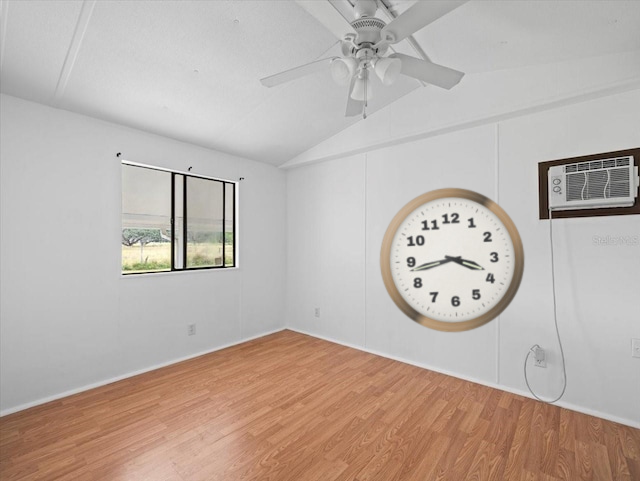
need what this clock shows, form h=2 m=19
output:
h=3 m=43
